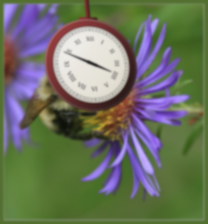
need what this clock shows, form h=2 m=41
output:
h=3 m=49
